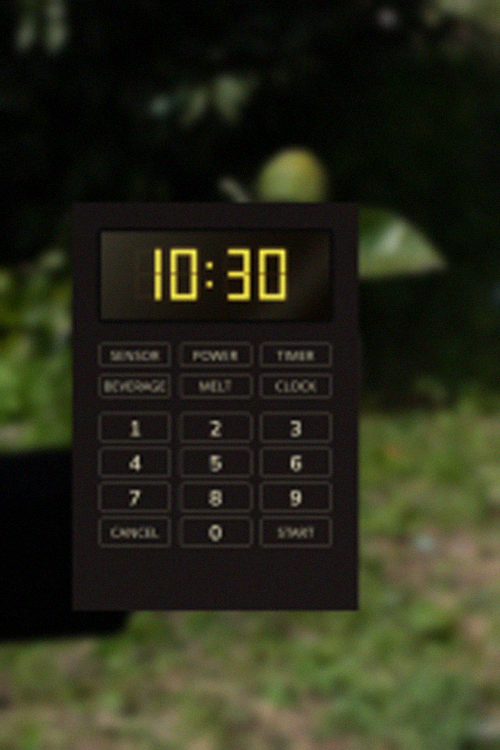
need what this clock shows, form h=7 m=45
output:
h=10 m=30
